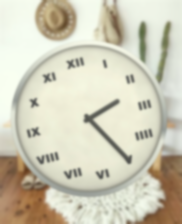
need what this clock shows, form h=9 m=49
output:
h=2 m=25
